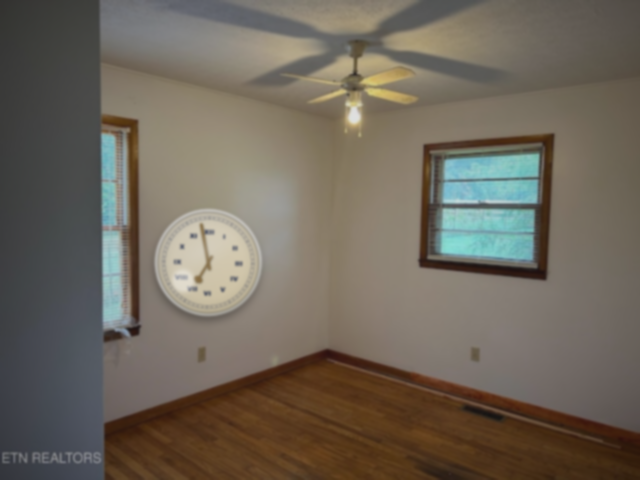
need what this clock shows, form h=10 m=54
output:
h=6 m=58
